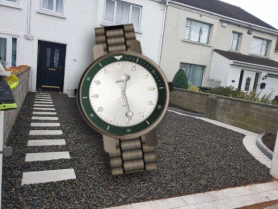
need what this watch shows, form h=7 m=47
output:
h=12 m=29
